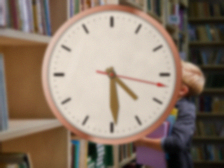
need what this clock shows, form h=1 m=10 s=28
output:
h=4 m=29 s=17
